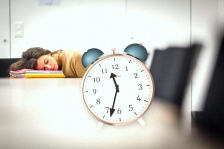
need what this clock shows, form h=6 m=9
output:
h=11 m=33
